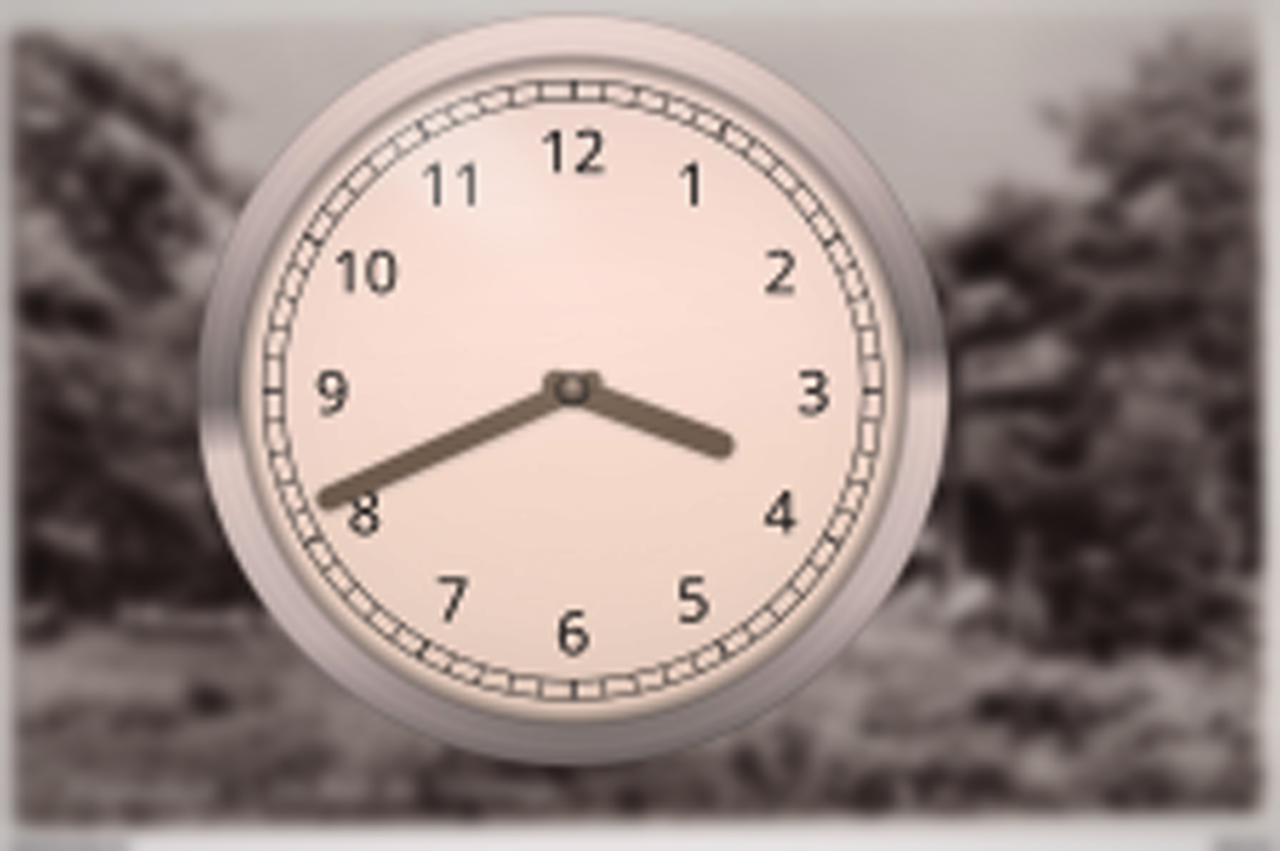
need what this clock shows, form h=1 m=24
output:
h=3 m=41
